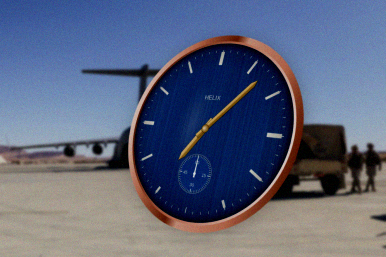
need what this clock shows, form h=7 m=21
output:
h=7 m=7
